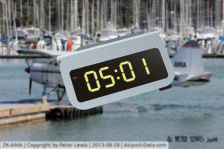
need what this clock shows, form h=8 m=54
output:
h=5 m=1
